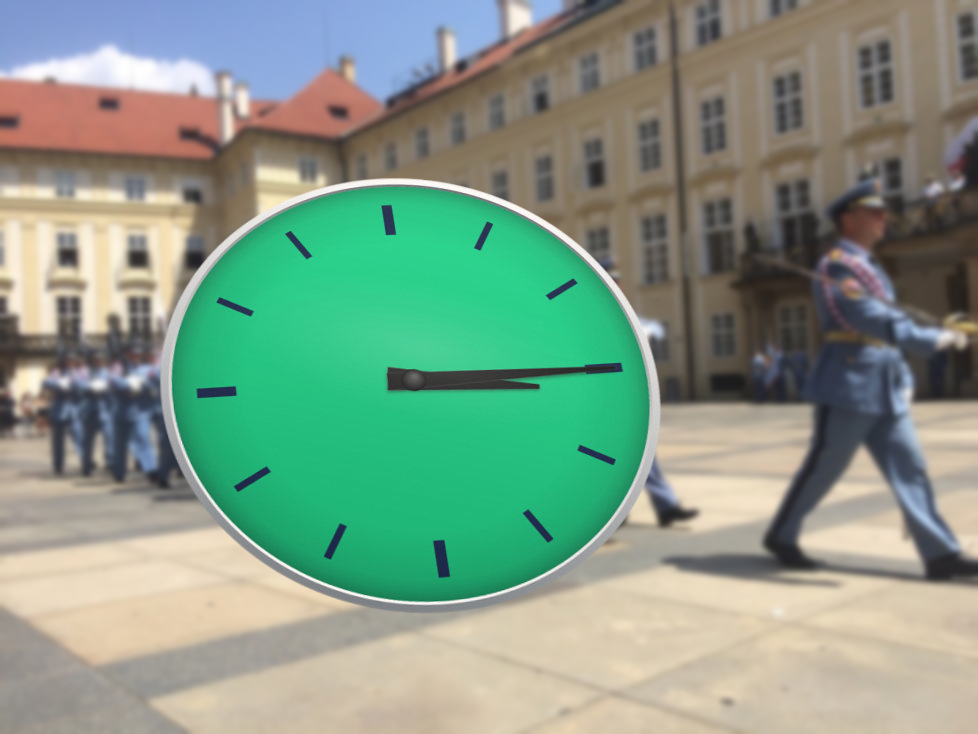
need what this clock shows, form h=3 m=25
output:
h=3 m=15
